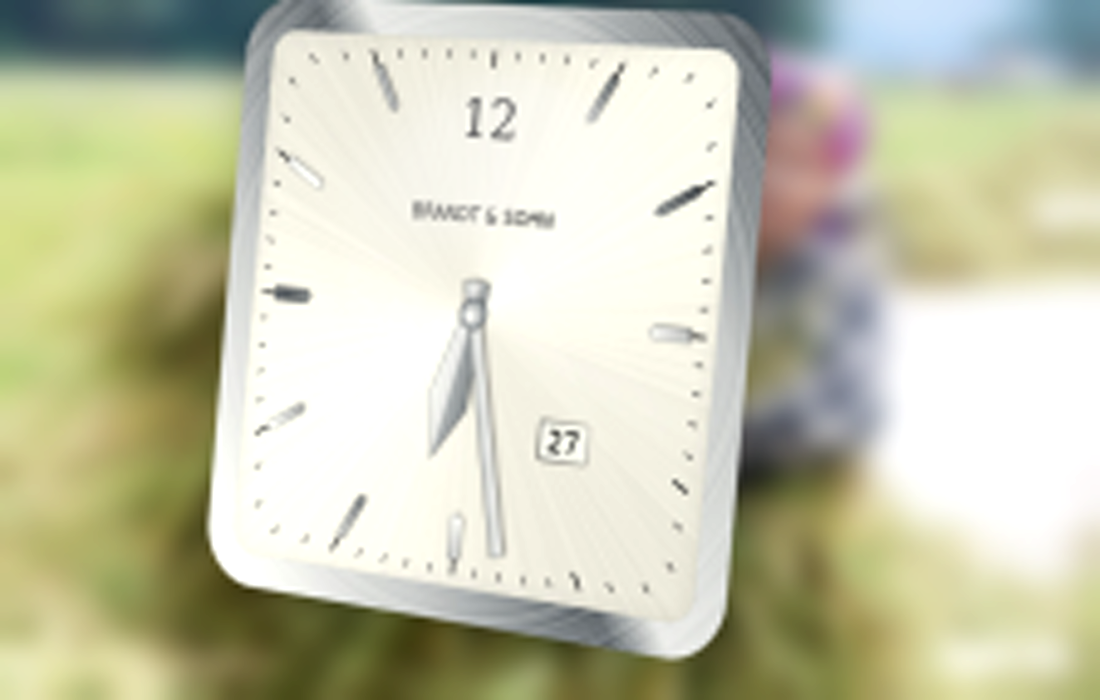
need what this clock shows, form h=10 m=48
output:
h=6 m=28
